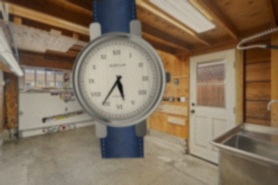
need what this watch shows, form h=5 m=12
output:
h=5 m=36
